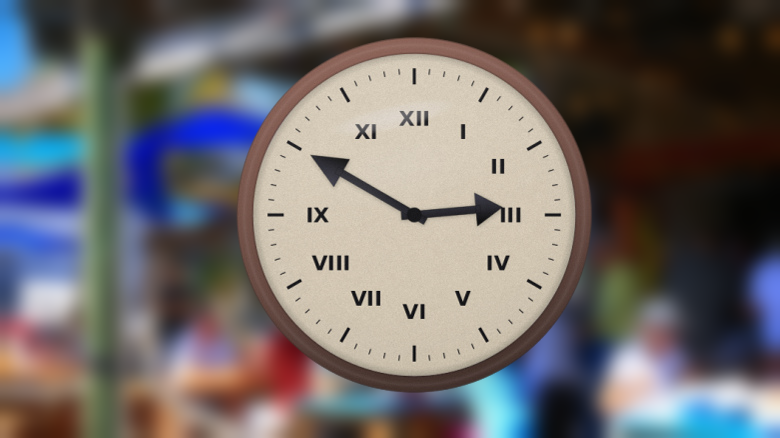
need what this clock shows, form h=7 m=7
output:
h=2 m=50
